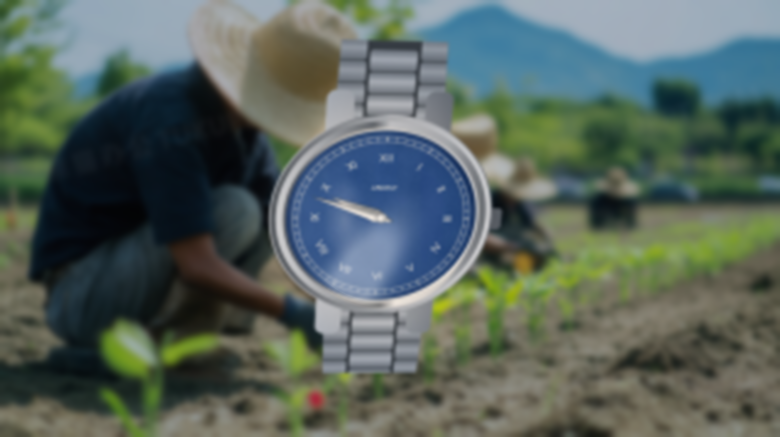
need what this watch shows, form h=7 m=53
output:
h=9 m=48
